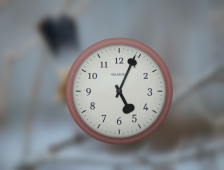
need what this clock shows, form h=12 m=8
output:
h=5 m=4
